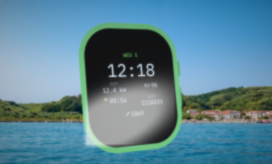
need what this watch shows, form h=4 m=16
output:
h=12 m=18
